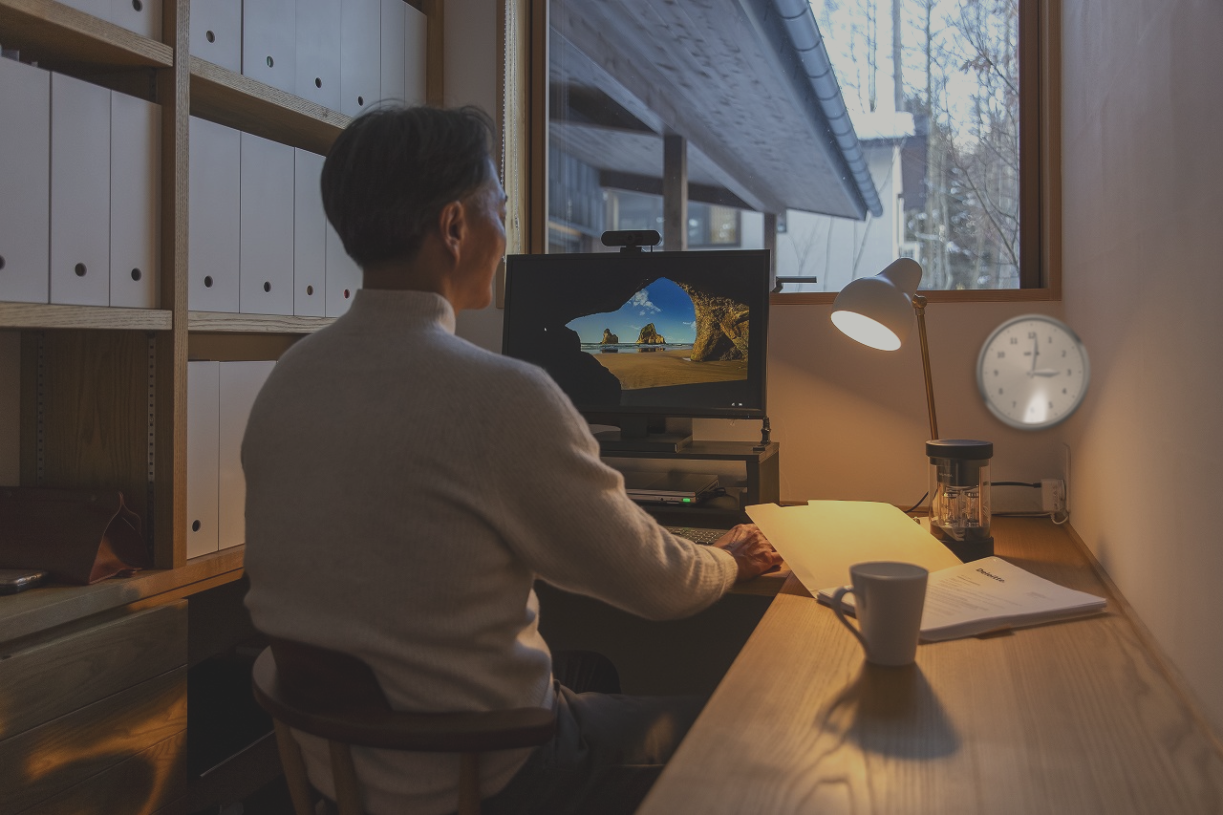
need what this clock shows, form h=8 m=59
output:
h=3 m=1
